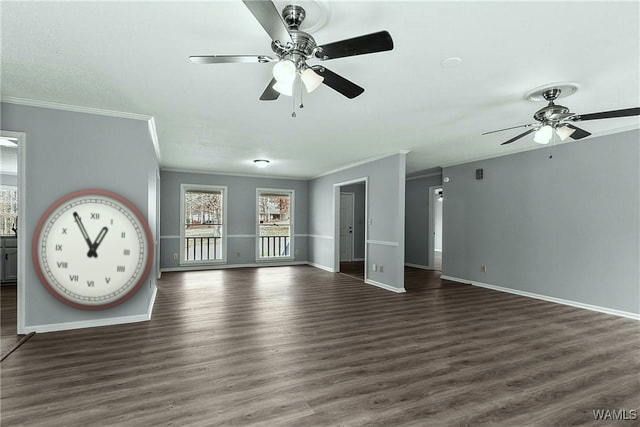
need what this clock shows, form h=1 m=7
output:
h=12 m=55
